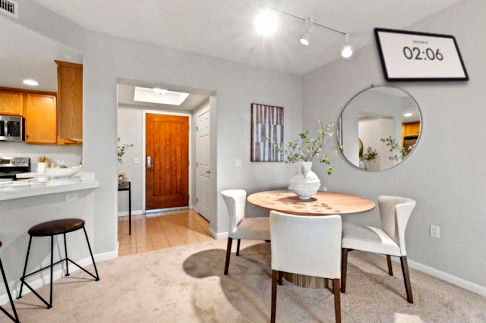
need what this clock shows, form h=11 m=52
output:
h=2 m=6
